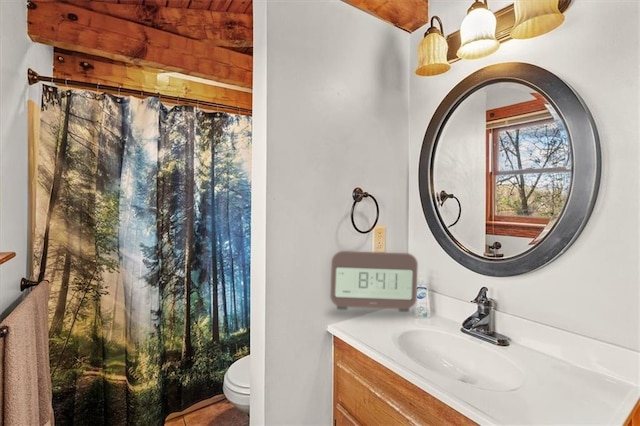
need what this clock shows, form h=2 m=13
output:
h=8 m=41
